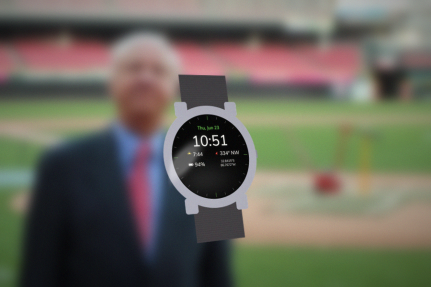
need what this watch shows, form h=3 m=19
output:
h=10 m=51
